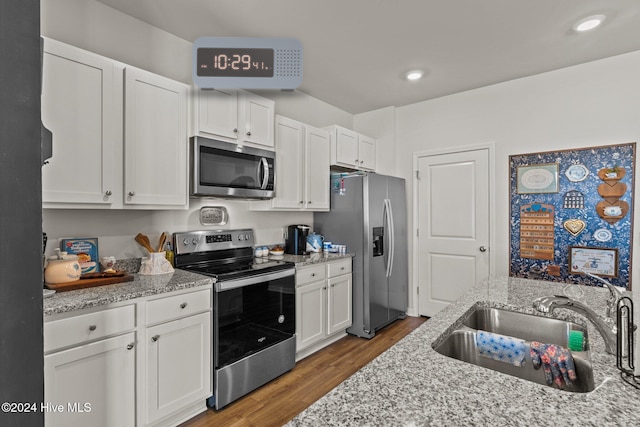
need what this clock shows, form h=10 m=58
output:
h=10 m=29
